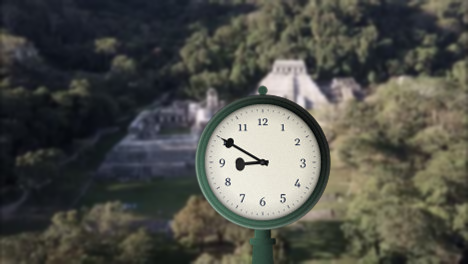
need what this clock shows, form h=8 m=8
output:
h=8 m=50
